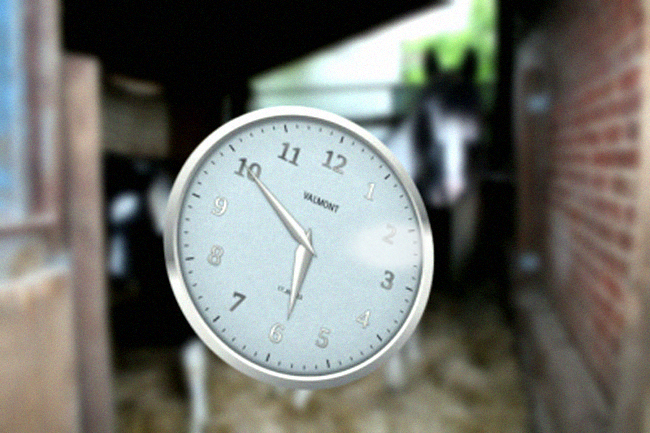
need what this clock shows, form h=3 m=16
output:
h=5 m=50
